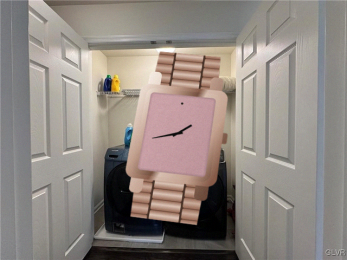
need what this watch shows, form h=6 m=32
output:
h=1 m=42
